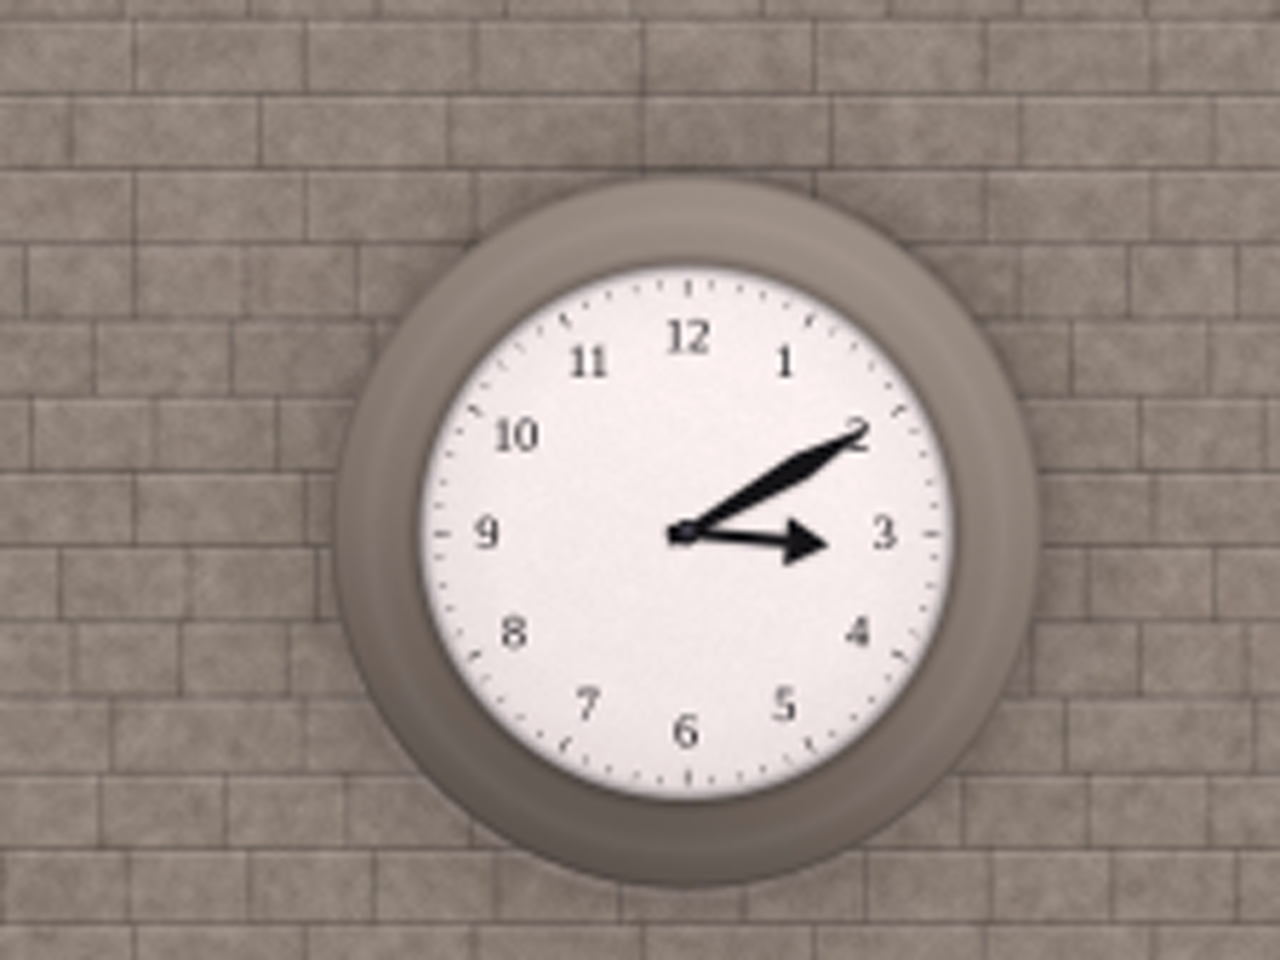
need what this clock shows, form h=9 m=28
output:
h=3 m=10
